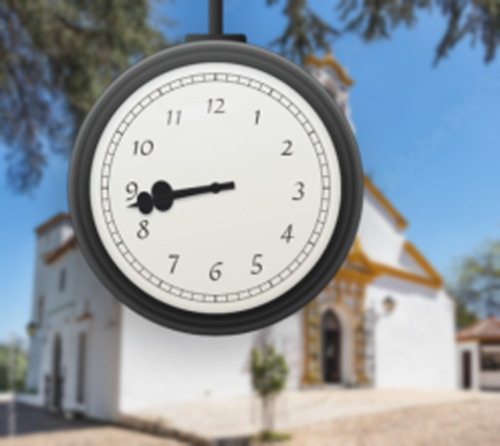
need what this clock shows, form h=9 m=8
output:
h=8 m=43
